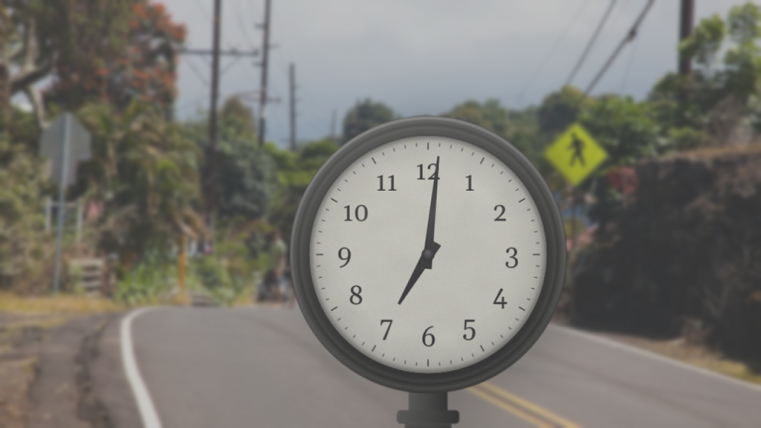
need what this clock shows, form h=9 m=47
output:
h=7 m=1
